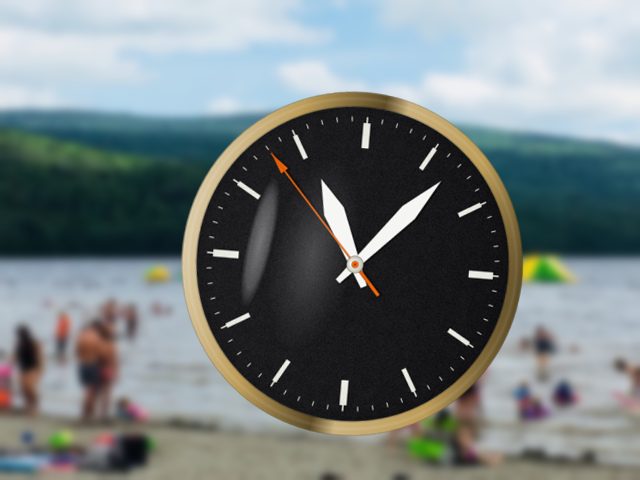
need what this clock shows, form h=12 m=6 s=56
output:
h=11 m=6 s=53
